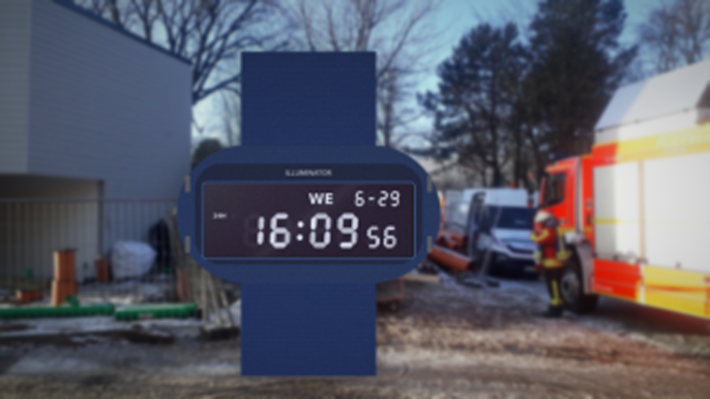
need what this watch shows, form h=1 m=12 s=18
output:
h=16 m=9 s=56
